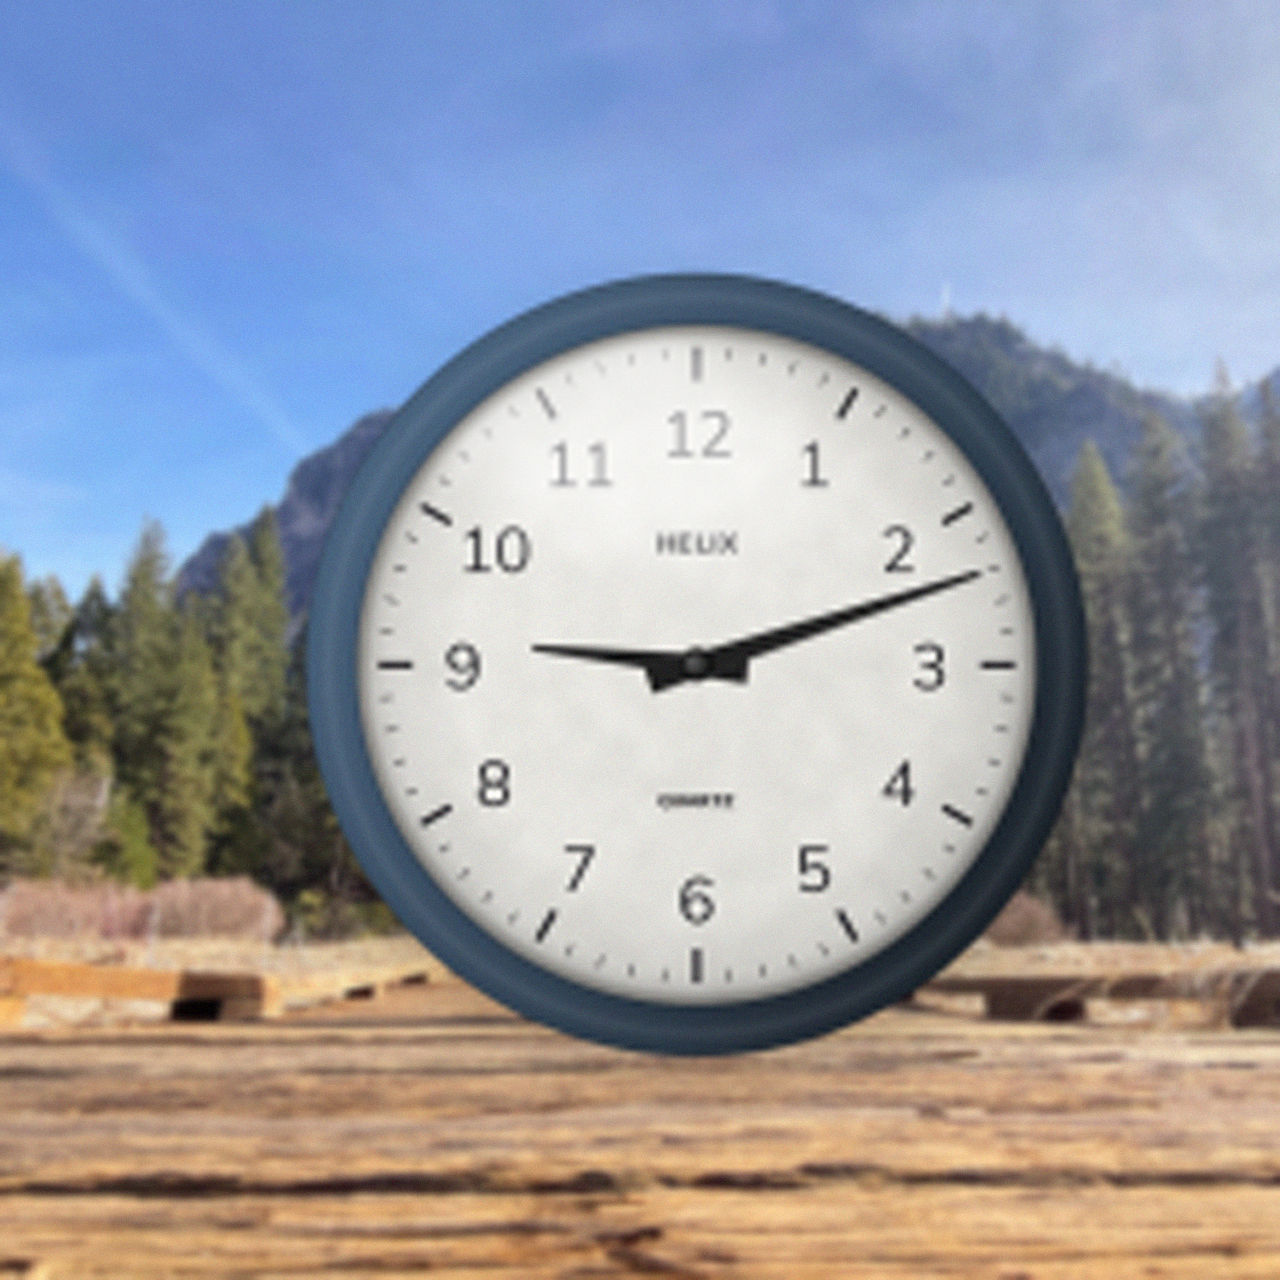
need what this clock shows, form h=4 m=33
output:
h=9 m=12
